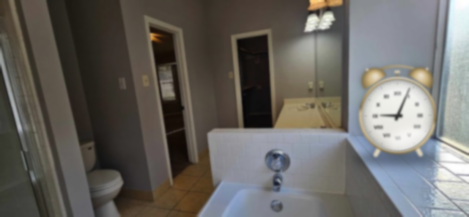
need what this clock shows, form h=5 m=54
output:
h=9 m=4
